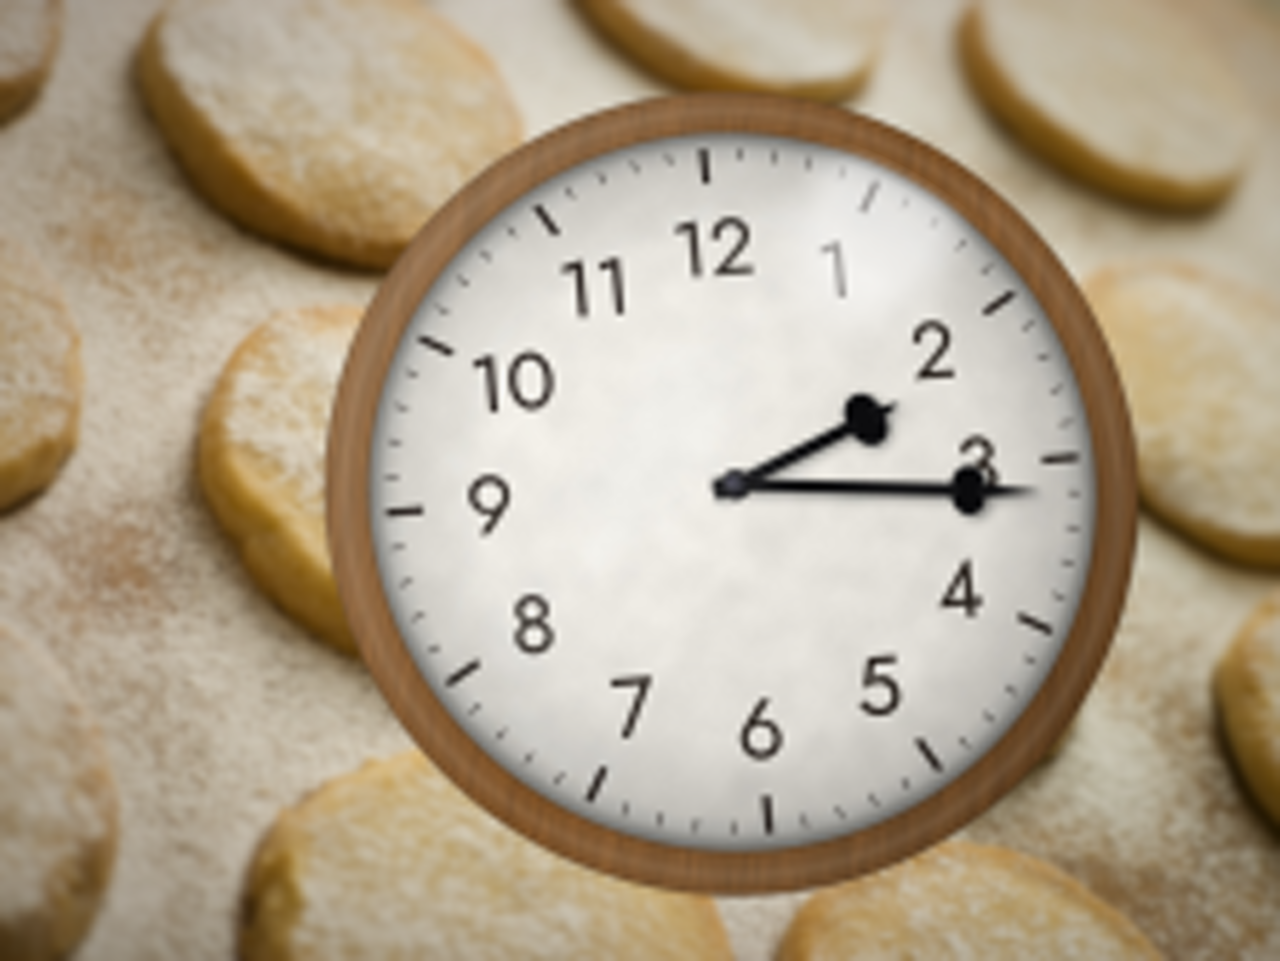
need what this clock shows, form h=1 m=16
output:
h=2 m=16
